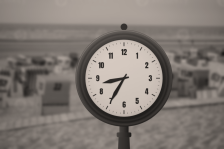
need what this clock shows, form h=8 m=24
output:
h=8 m=35
